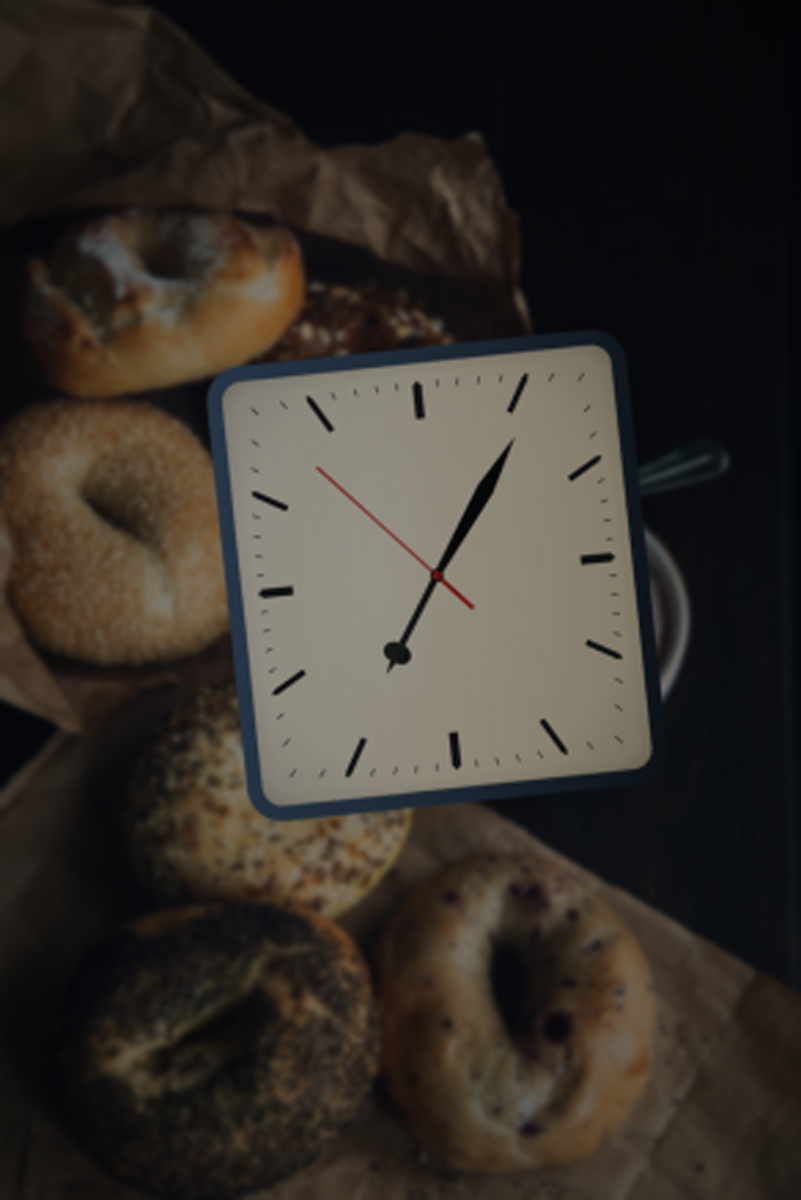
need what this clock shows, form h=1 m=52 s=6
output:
h=7 m=5 s=53
